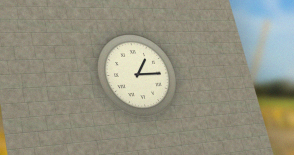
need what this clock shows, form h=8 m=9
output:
h=1 m=15
